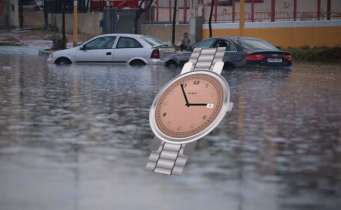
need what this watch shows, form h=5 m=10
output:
h=2 m=54
